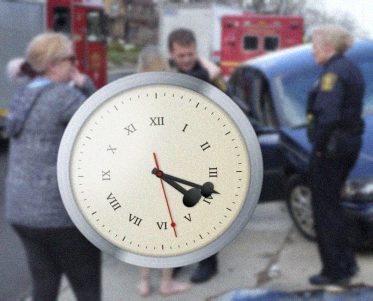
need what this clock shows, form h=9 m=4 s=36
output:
h=4 m=18 s=28
